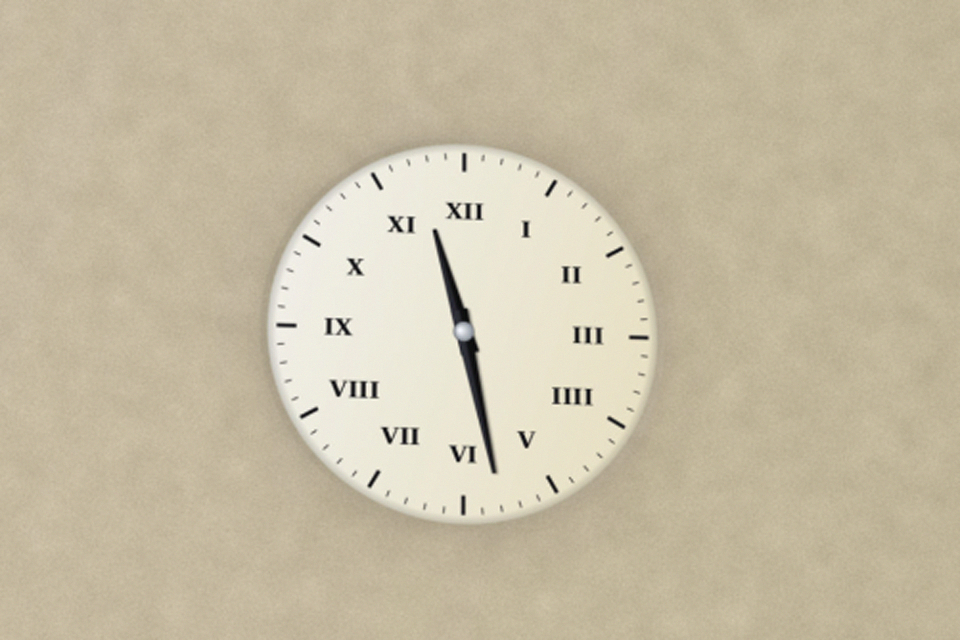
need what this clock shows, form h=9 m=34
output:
h=11 m=28
